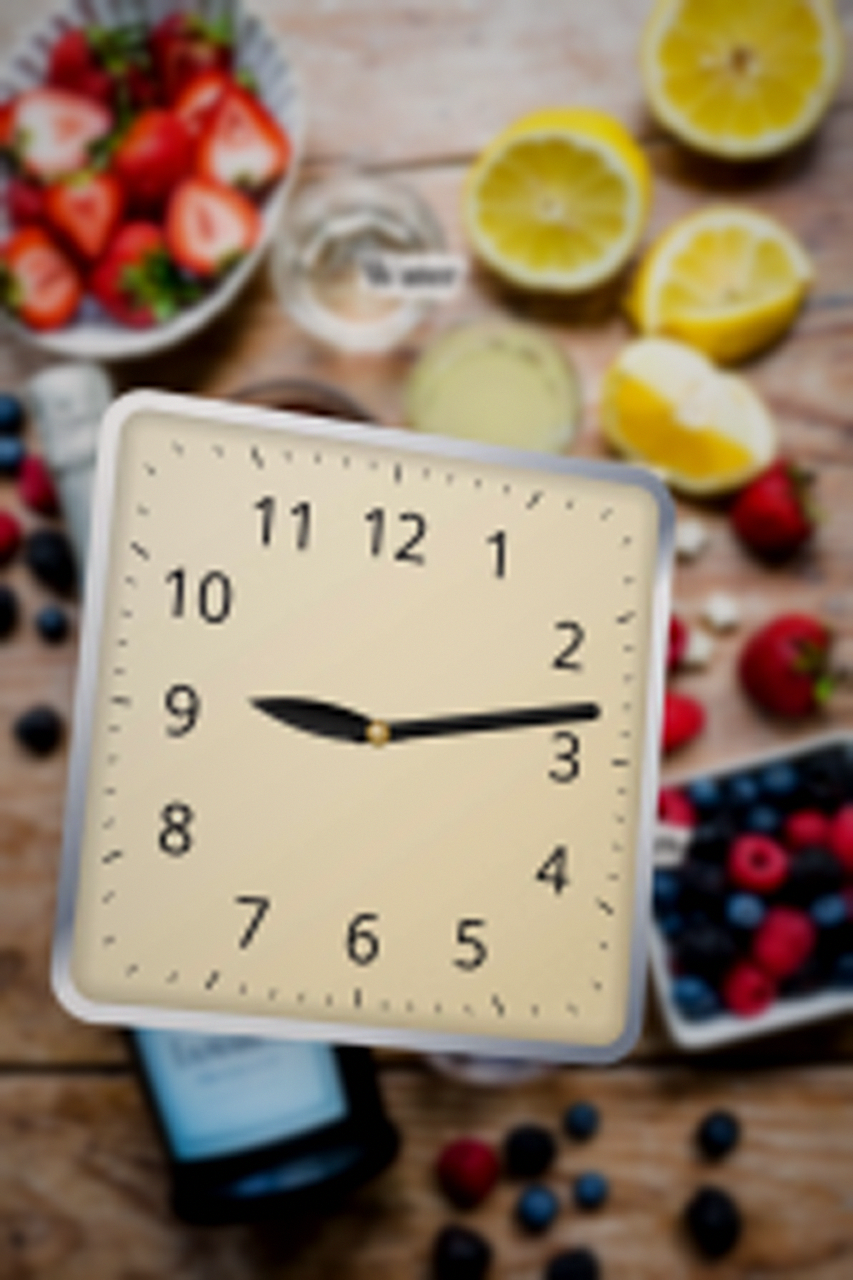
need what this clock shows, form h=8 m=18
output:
h=9 m=13
